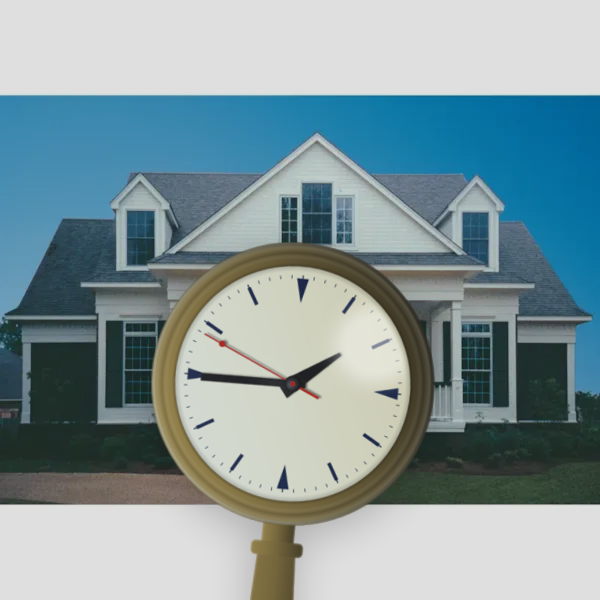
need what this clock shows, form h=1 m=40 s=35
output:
h=1 m=44 s=49
